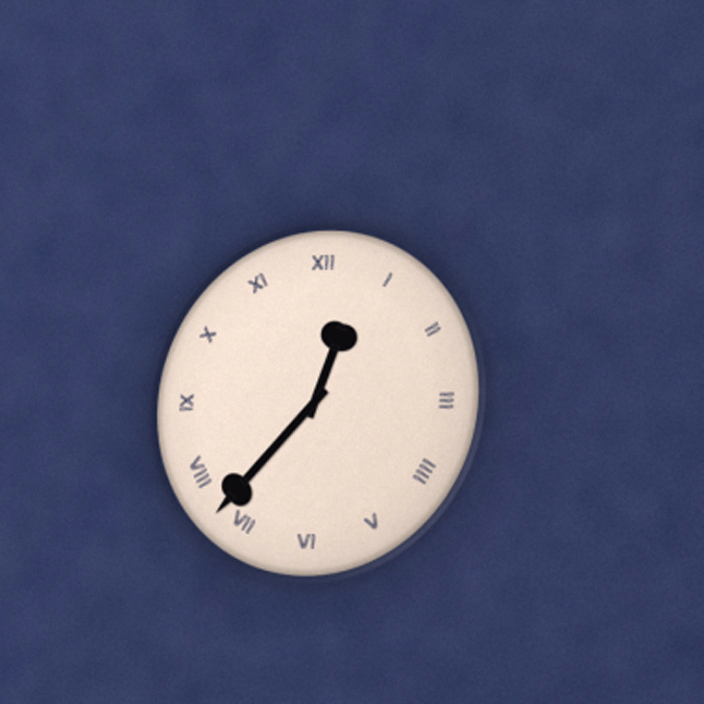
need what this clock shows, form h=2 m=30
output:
h=12 m=37
